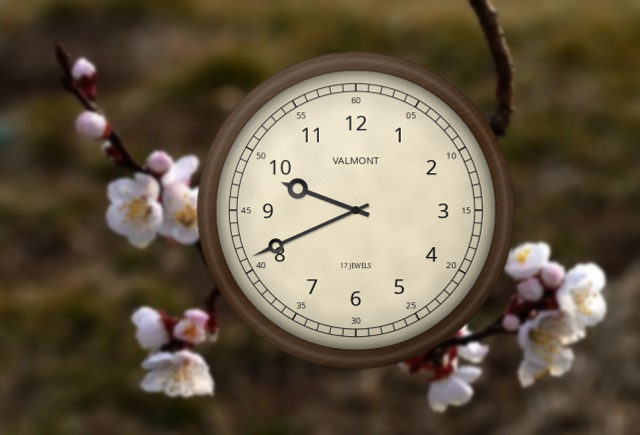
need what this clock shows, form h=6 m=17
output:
h=9 m=41
